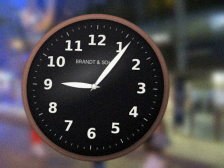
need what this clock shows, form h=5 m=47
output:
h=9 m=6
